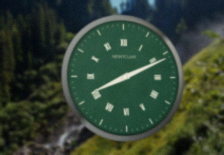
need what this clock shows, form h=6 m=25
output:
h=8 m=11
